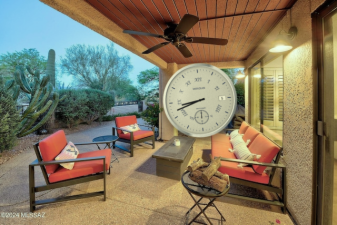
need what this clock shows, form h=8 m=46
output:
h=8 m=42
